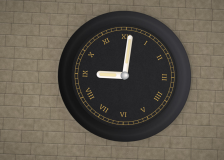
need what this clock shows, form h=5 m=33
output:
h=9 m=1
